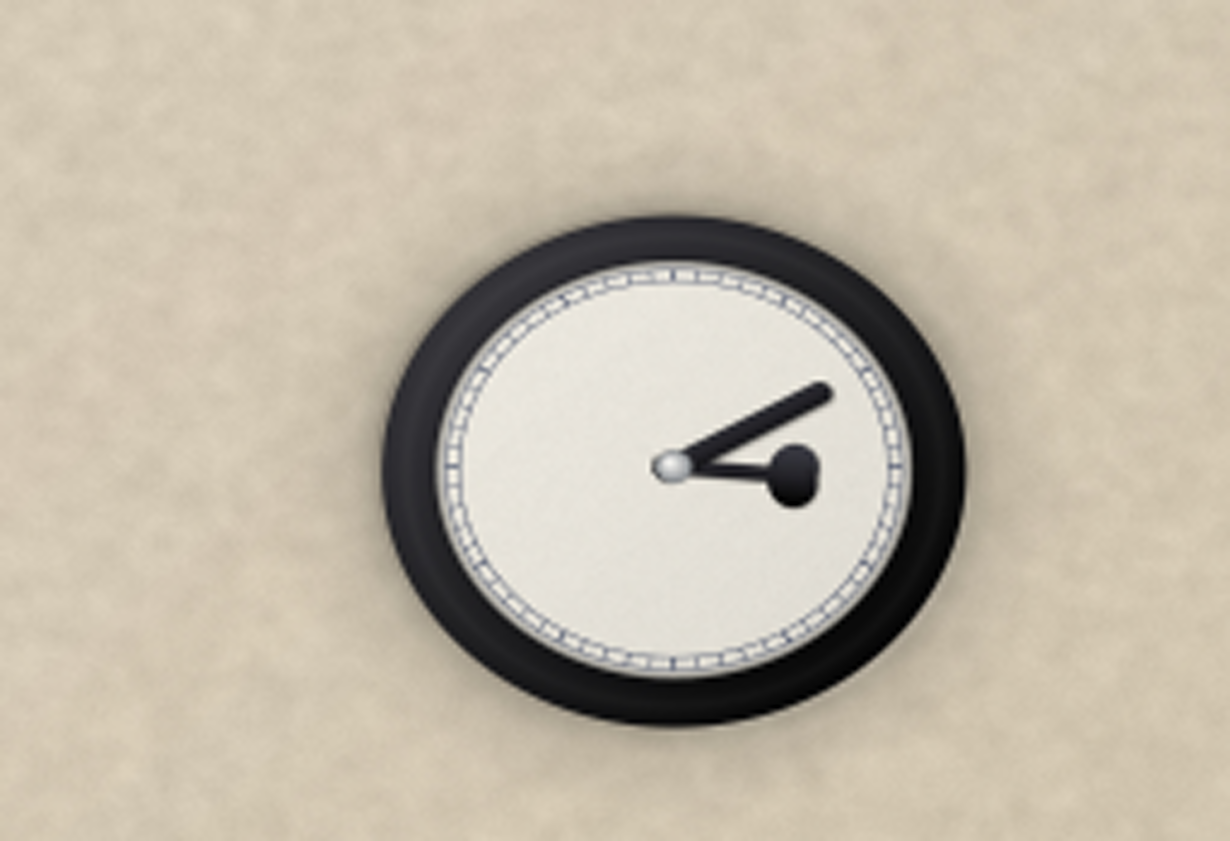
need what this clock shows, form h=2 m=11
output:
h=3 m=10
